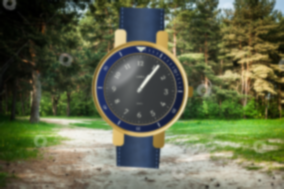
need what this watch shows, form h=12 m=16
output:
h=1 m=6
